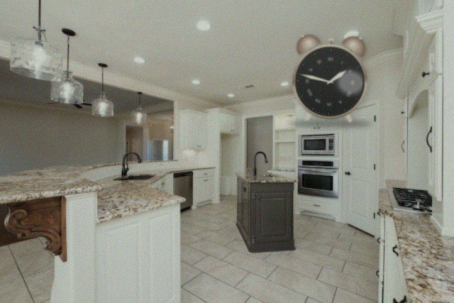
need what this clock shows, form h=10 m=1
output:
h=1 m=47
